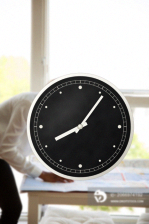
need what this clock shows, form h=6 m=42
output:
h=8 m=6
